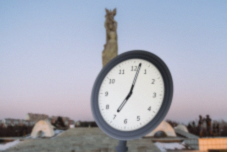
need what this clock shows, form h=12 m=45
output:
h=7 m=2
